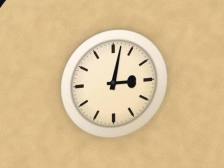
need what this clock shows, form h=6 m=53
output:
h=3 m=2
